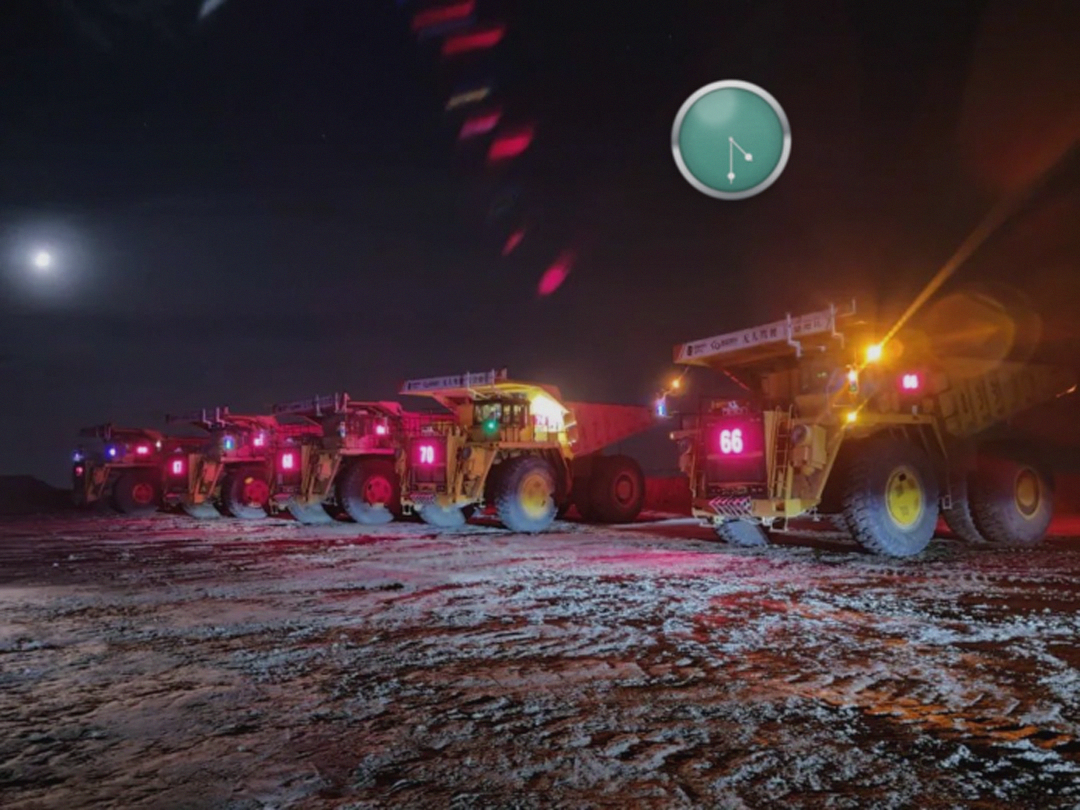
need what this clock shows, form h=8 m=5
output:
h=4 m=30
